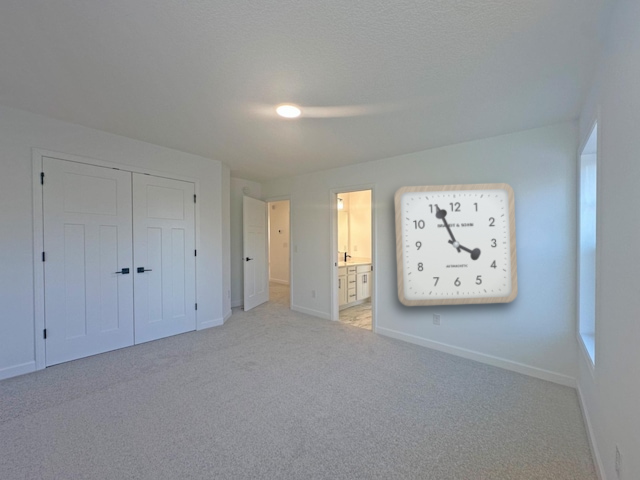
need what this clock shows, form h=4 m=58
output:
h=3 m=56
